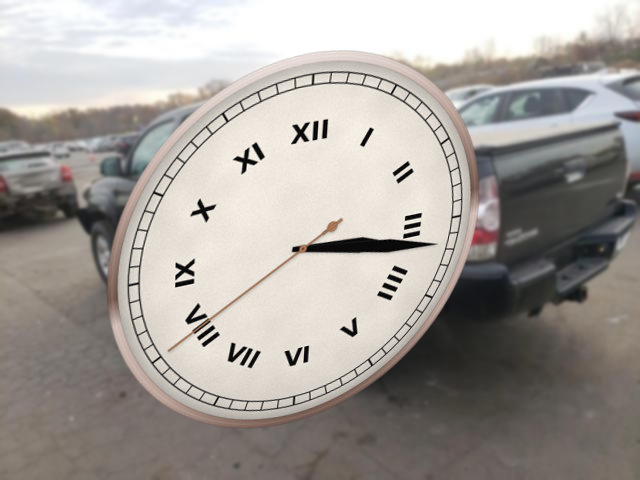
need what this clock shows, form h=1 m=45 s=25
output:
h=3 m=16 s=40
